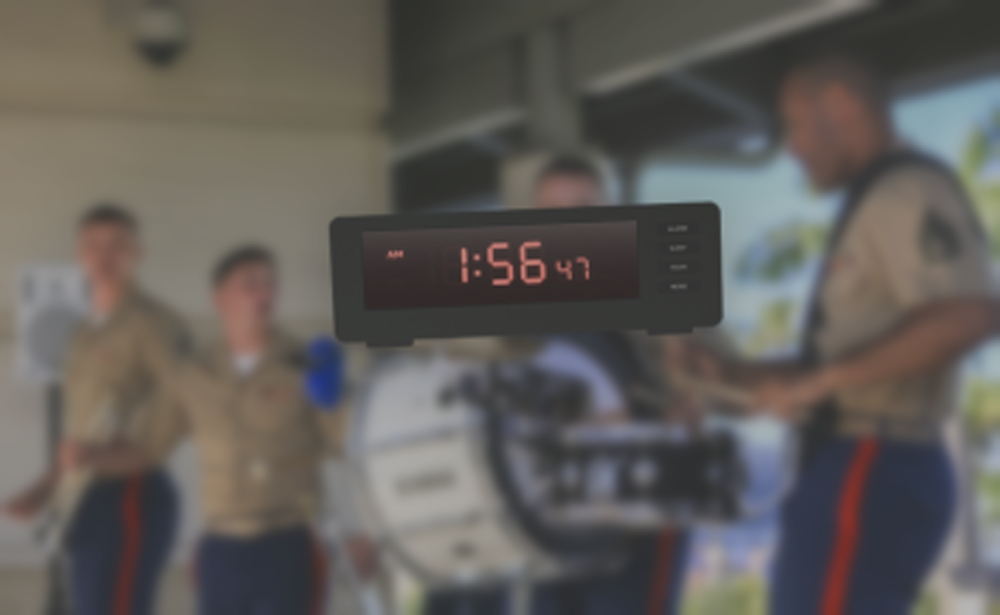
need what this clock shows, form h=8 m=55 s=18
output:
h=1 m=56 s=47
